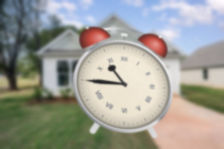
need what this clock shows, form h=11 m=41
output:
h=10 m=45
